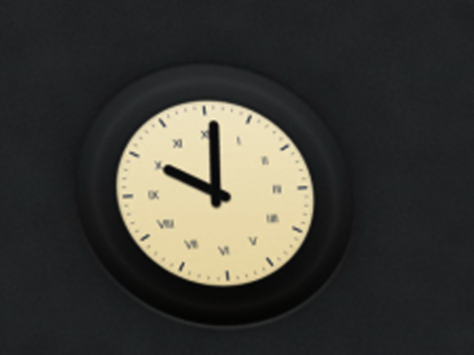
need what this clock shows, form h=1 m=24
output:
h=10 m=1
